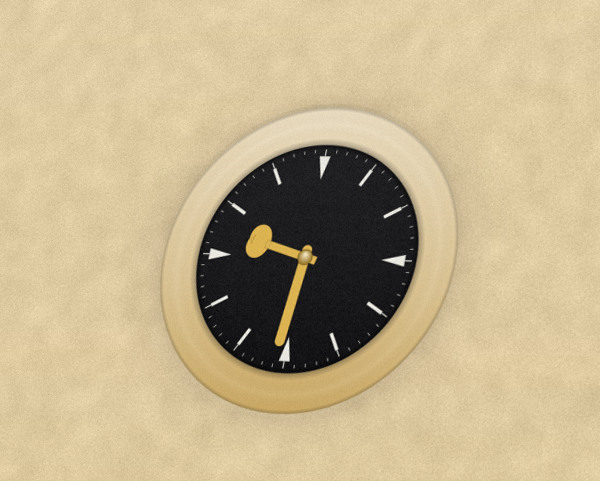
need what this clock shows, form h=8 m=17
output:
h=9 m=31
